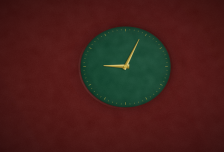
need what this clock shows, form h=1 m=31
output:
h=9 m=4
